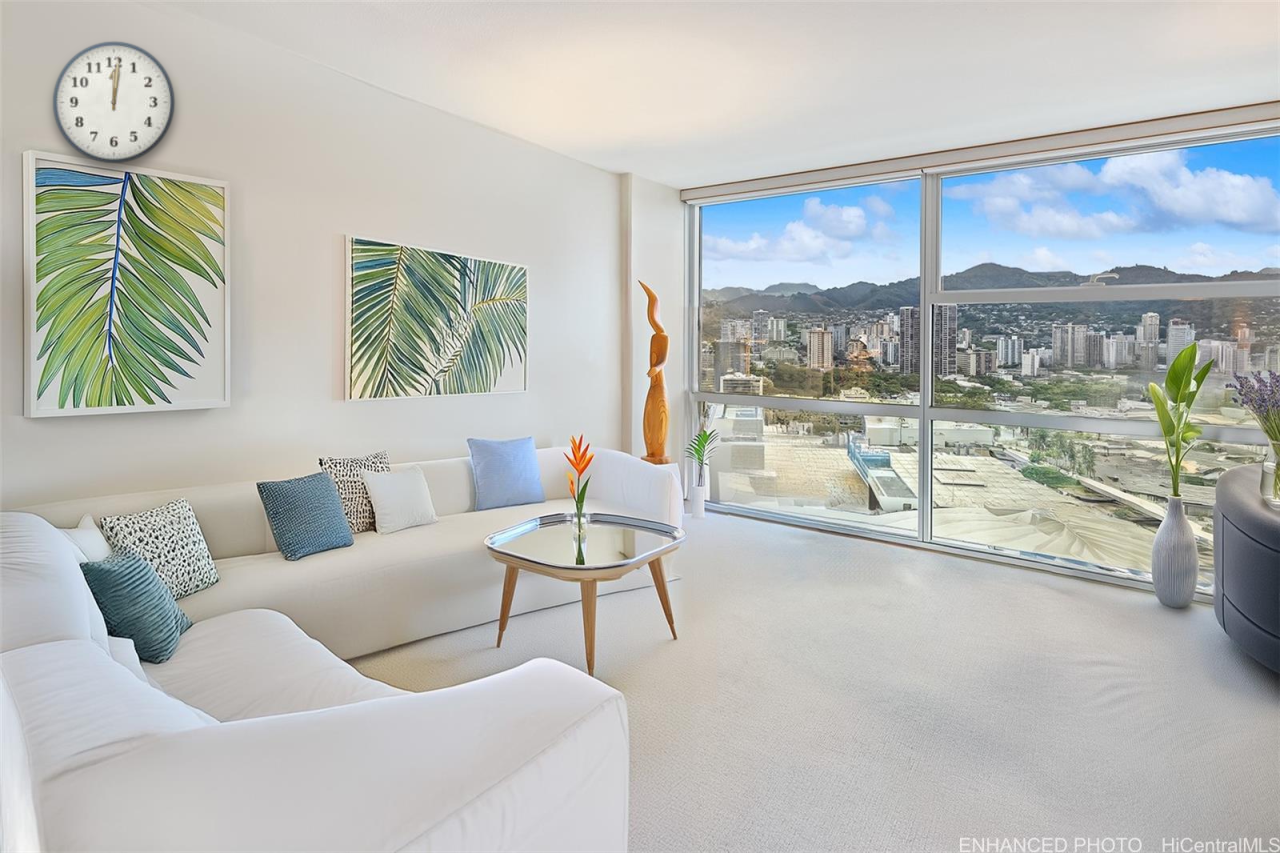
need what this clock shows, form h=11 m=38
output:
h=12 m=1
